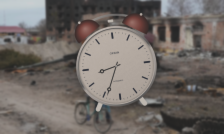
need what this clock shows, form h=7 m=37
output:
h=8 m=34
